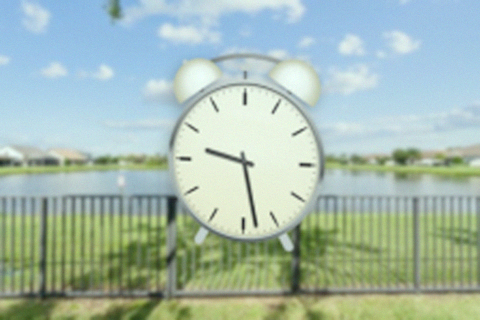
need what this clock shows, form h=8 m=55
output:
h=9 m=28
